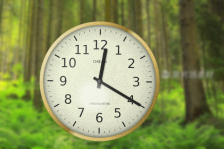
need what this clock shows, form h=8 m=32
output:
h=12 m=20
